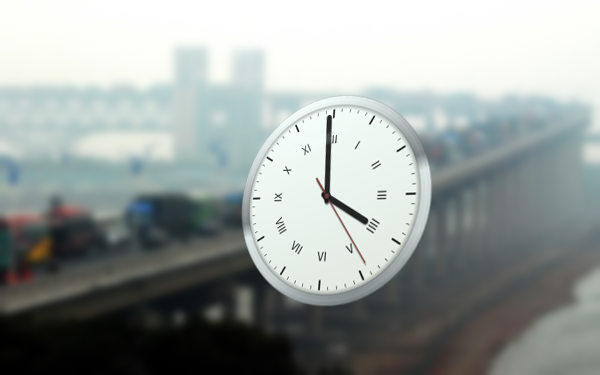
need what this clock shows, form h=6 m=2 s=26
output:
h=3 m=59 s=24
